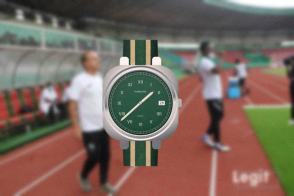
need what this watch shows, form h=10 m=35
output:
h=1 m=38
